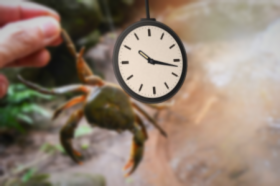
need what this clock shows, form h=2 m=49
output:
h=10 m=17
